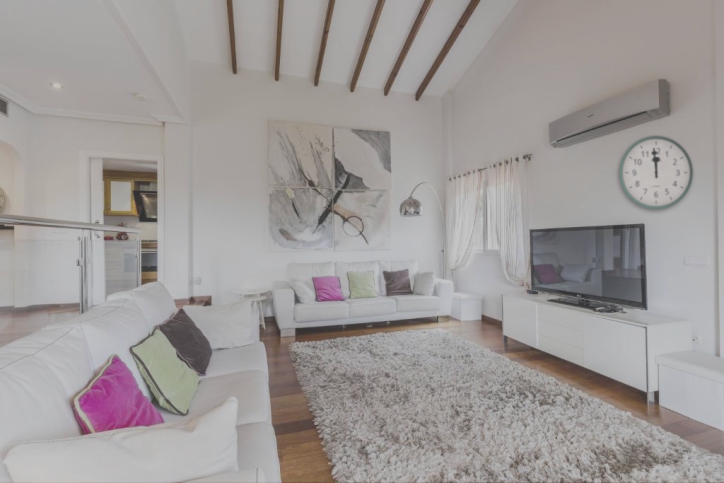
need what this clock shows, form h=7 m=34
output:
h=11 m=59
